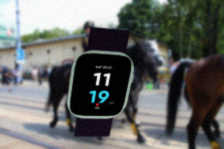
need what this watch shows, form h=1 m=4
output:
h=11 m=19
